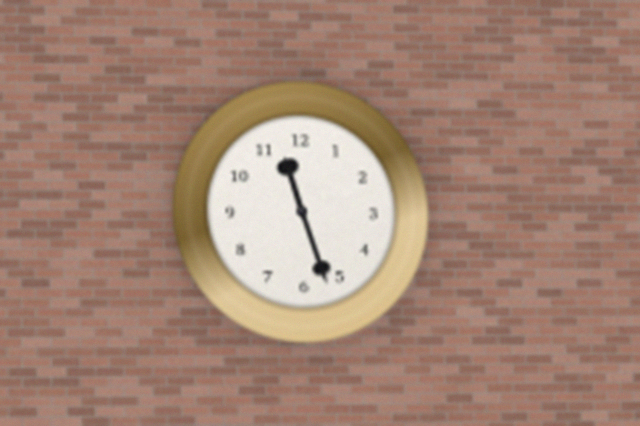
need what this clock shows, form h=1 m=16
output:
h=11 m=27
